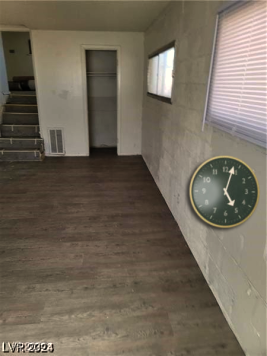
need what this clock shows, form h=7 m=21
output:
h=5 m=3
